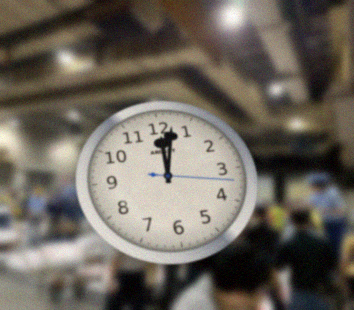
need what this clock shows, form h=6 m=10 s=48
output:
h=12 m=2 s=17
